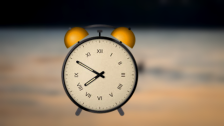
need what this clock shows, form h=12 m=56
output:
h=7 m=50
